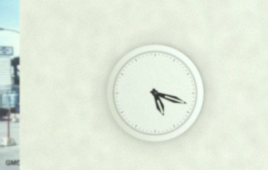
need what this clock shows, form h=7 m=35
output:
h=5 m=18
